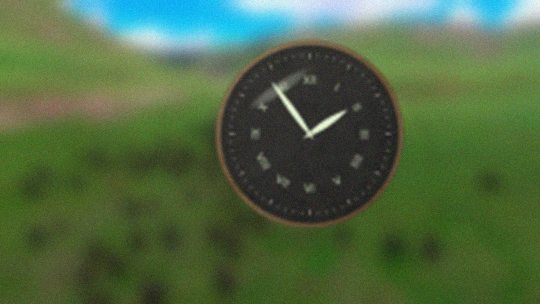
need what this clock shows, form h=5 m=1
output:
h=1 m=54
